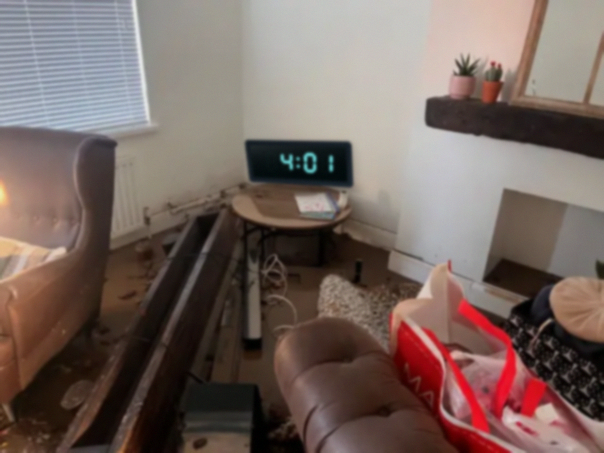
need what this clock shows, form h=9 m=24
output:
h=4 m=1
